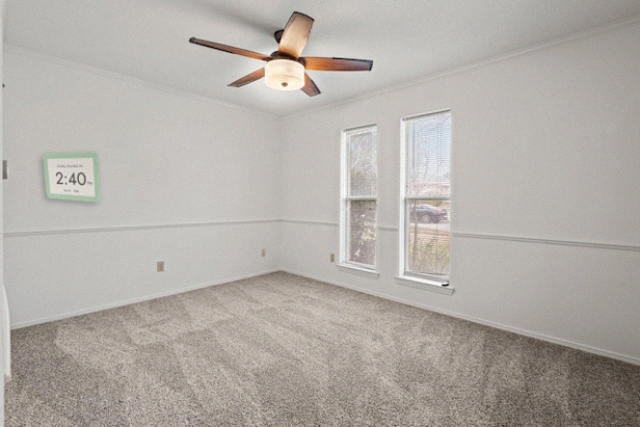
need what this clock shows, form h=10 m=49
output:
h=2 m=40
